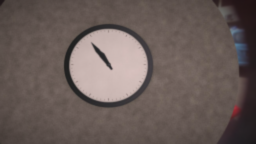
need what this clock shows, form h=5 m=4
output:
h=10 m=54
